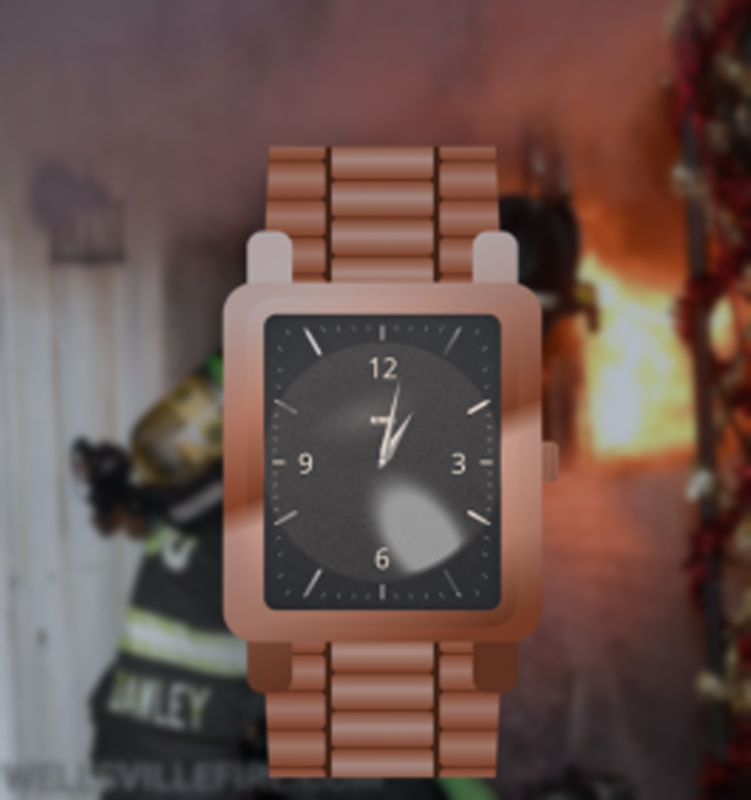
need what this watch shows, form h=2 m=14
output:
h=1 m=2
